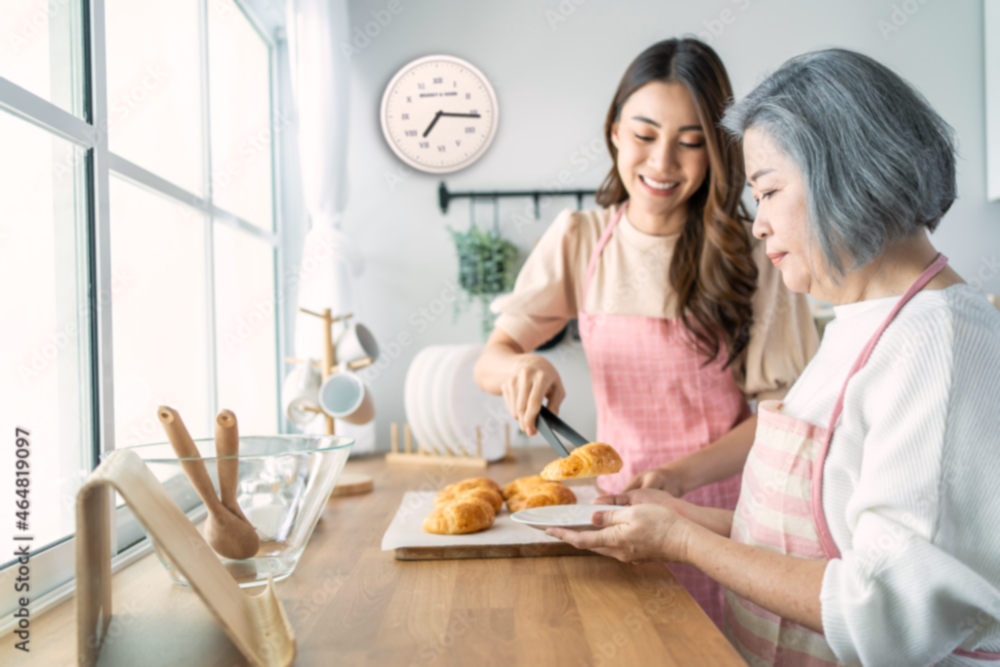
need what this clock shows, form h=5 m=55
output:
h=7 m=16
